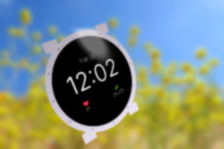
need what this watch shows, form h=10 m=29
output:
h=12 m=2
